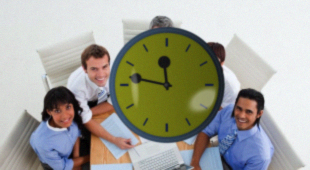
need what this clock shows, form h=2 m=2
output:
h=11 m=47
